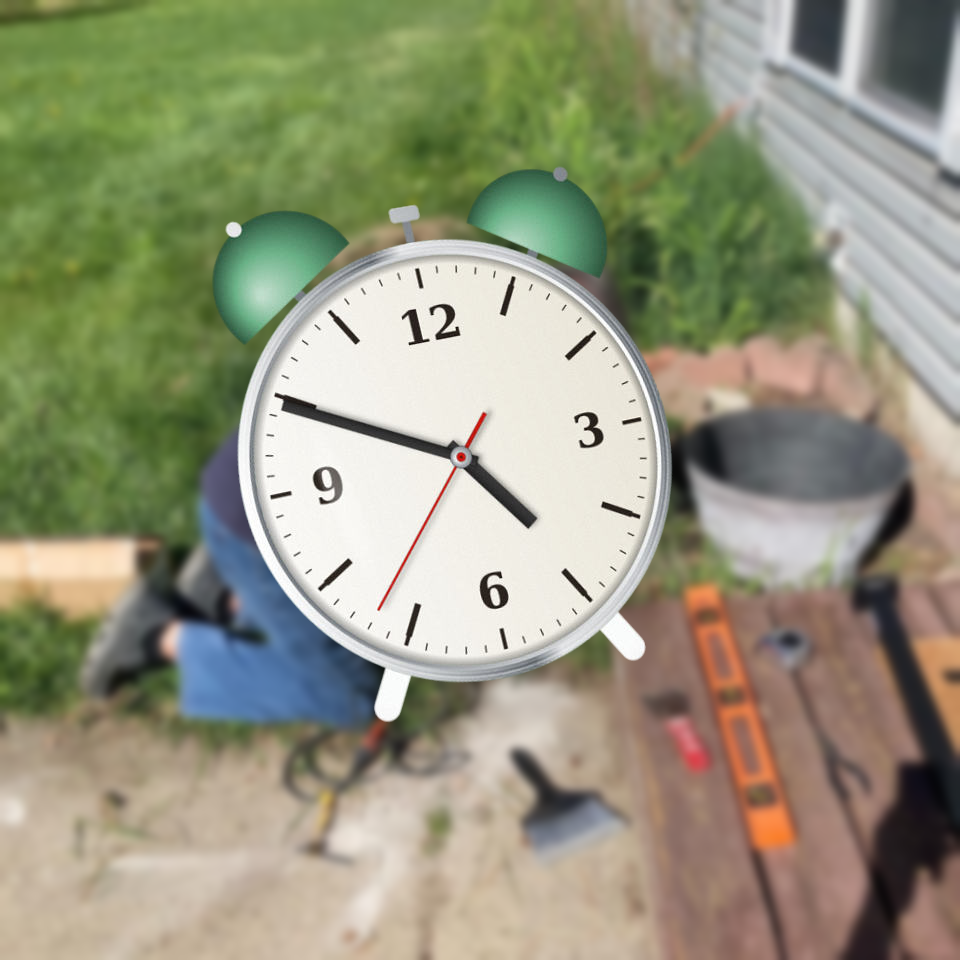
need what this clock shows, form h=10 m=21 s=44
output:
h=4 m=49 s=37
